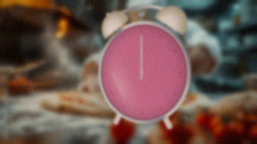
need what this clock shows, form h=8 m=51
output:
h=12 m=0
